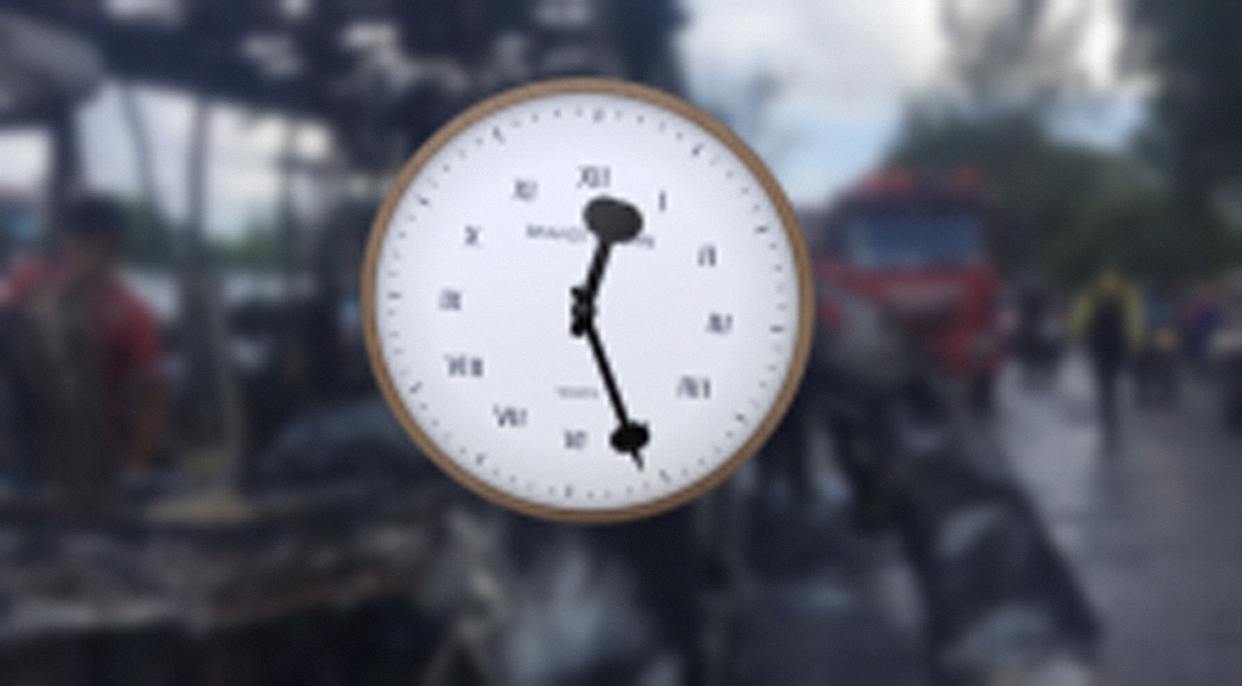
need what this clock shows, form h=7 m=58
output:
h=12 m=26
